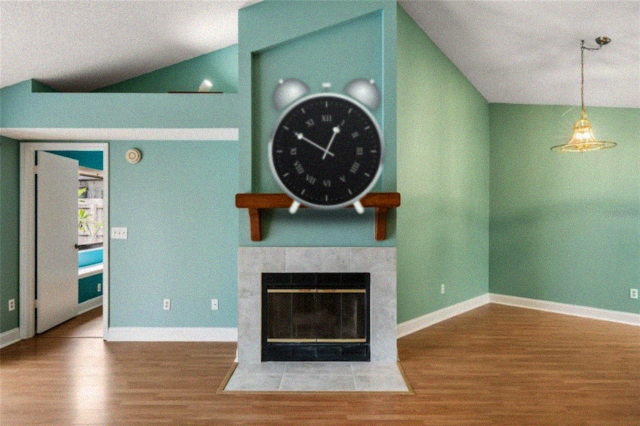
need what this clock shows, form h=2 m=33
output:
h=12 m=50
